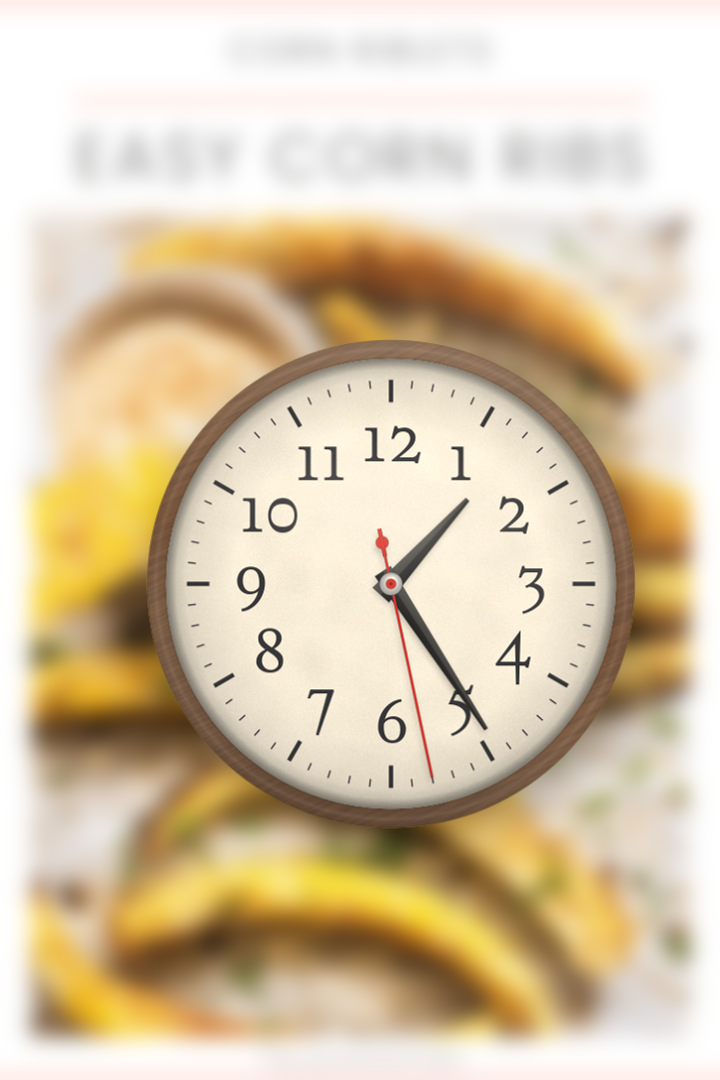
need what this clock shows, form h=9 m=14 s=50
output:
h=1 m=24 s=28
